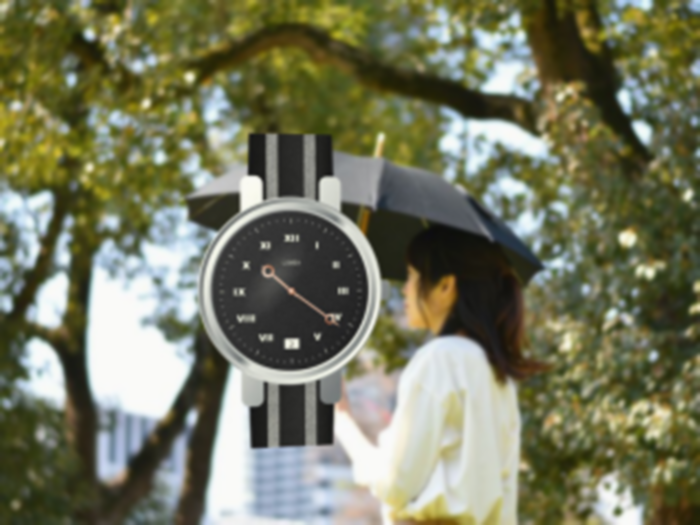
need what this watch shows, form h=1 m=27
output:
h=10 m=21
